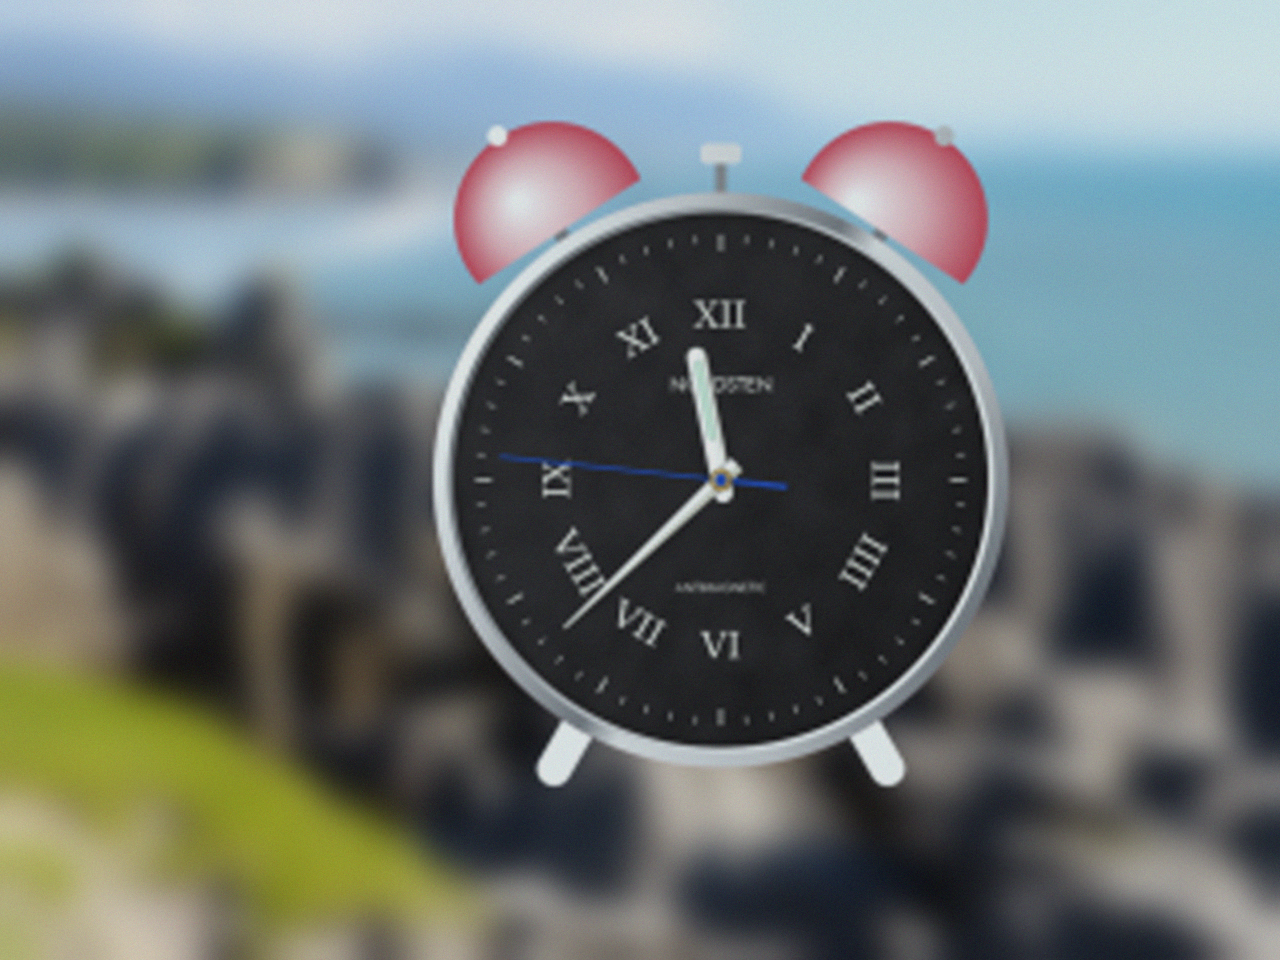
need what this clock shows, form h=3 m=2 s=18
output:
h=11 m=37 s=46
